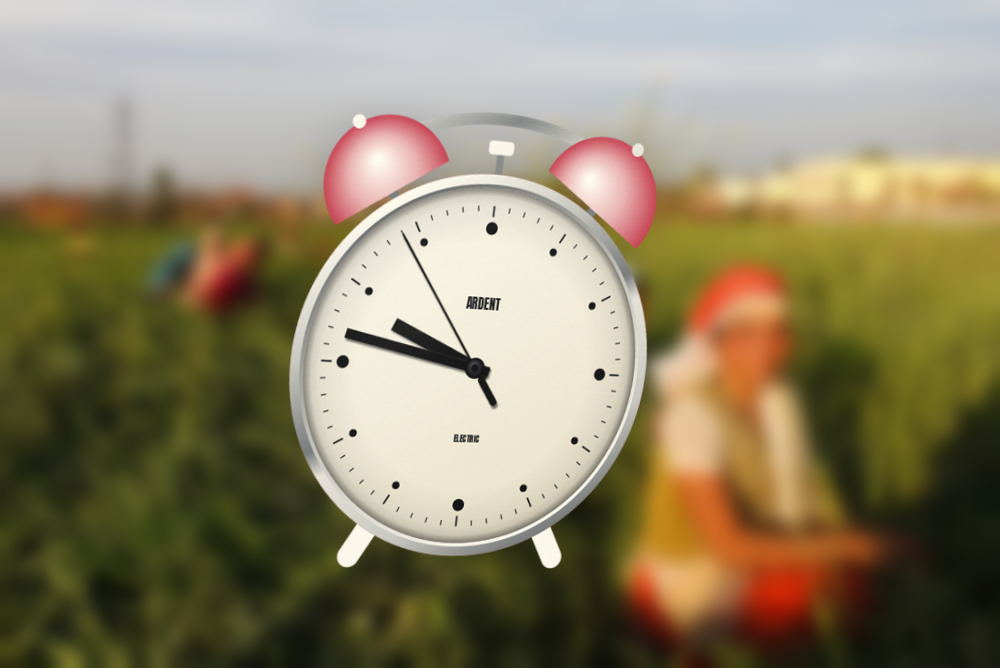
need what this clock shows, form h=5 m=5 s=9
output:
h=9 m=46 s=54
